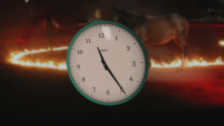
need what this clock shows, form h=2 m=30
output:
h=11 m=25
